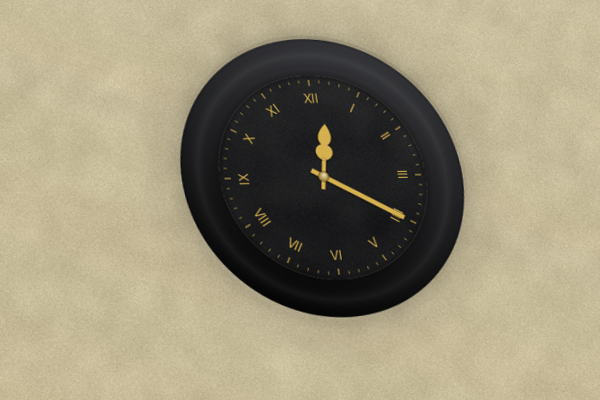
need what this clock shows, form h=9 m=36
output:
h=12 m=20
